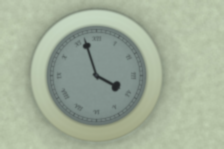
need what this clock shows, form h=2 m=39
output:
h=3 m=57
